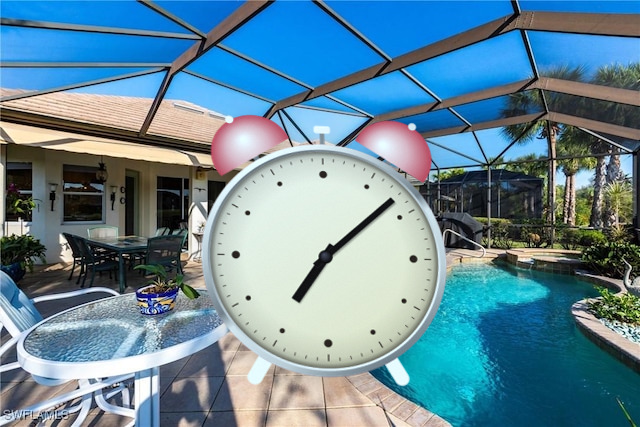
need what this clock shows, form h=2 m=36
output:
h=7 m=8
